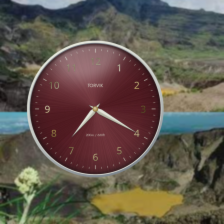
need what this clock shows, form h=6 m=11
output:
h=7 m=20
